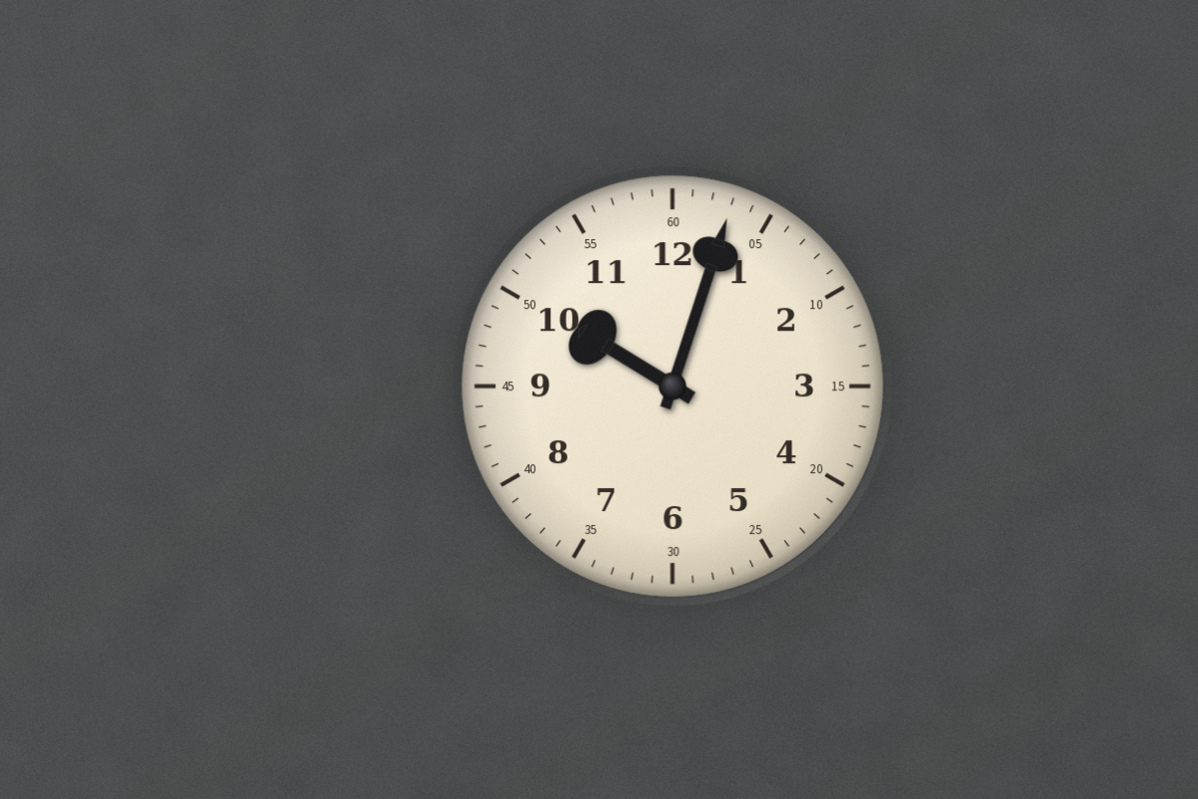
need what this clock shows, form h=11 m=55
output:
h=10 m=3
